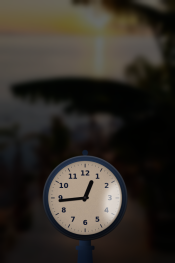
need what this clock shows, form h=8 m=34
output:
h=12 m=44
